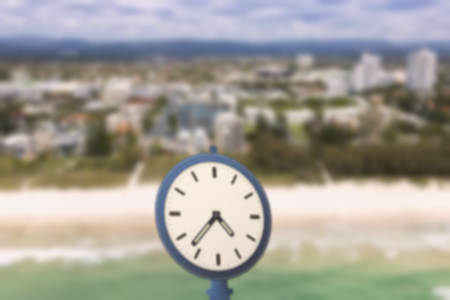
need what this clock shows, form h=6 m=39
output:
h=4 m=37
